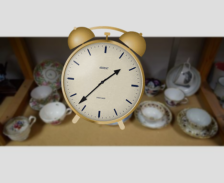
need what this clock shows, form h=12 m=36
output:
h=1 m=37
